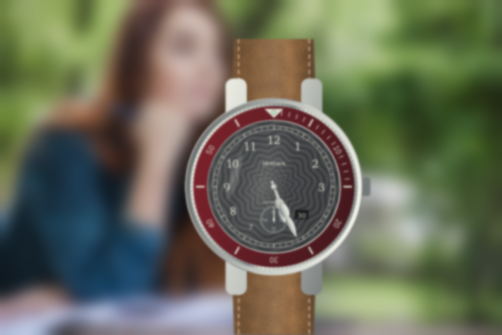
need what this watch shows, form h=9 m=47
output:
h=5 m=26
